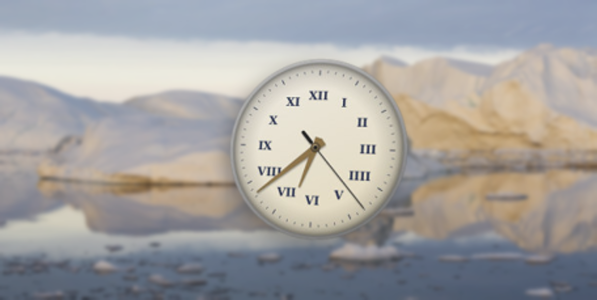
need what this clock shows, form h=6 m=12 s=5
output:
h=6 m=38 s=23
